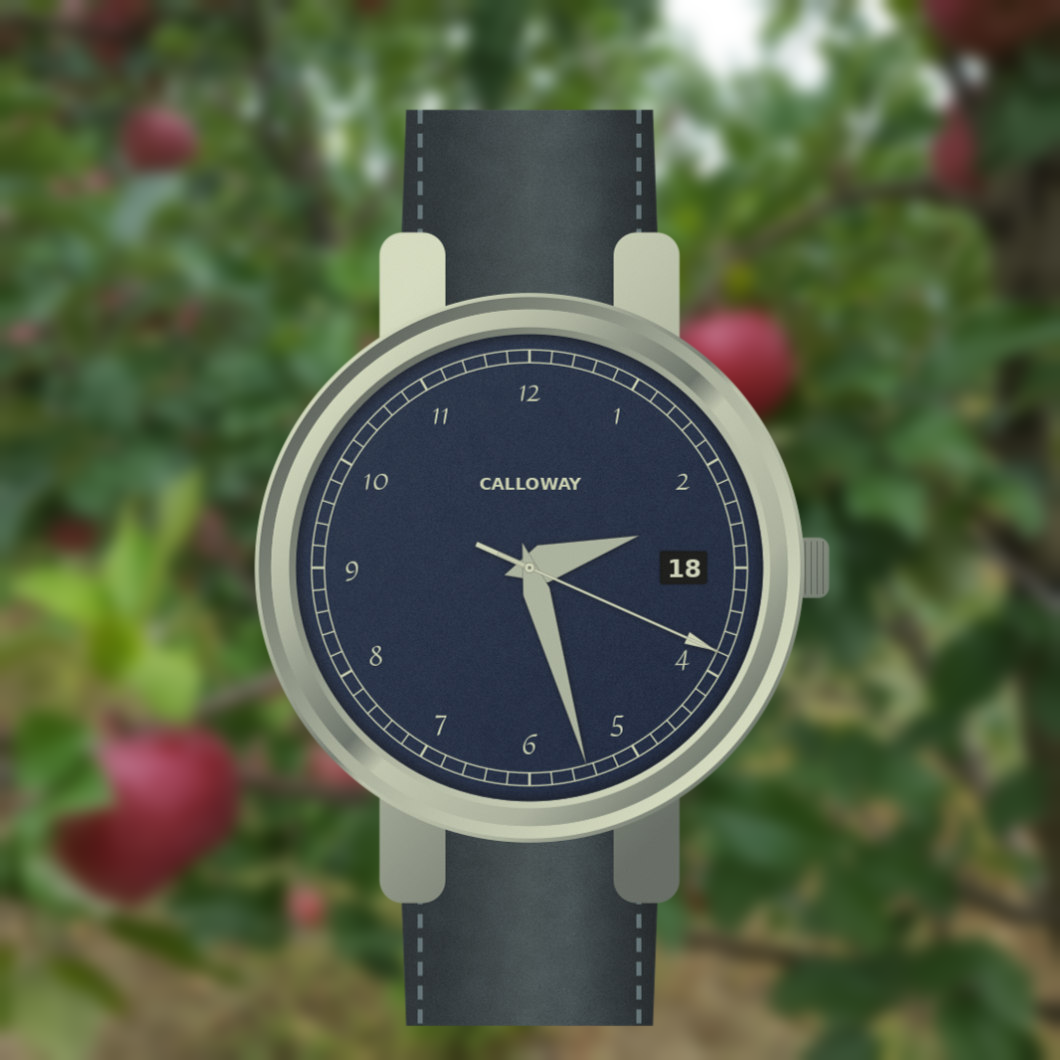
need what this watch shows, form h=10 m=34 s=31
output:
h=2 m=27 s=19
